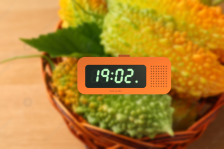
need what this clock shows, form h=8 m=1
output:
h=19 m=2
